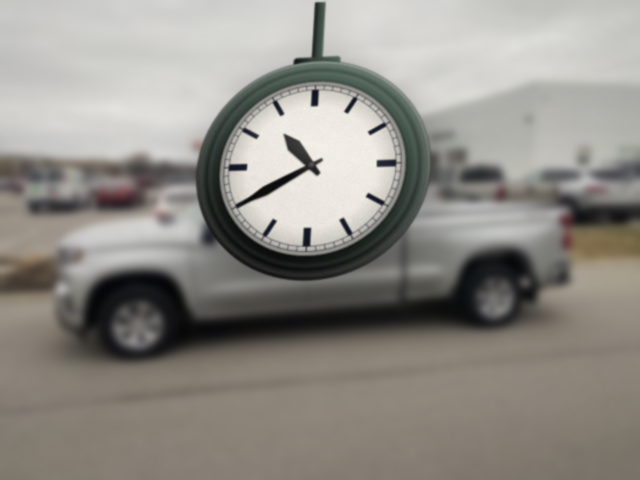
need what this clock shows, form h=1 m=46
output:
h=10 m=40
